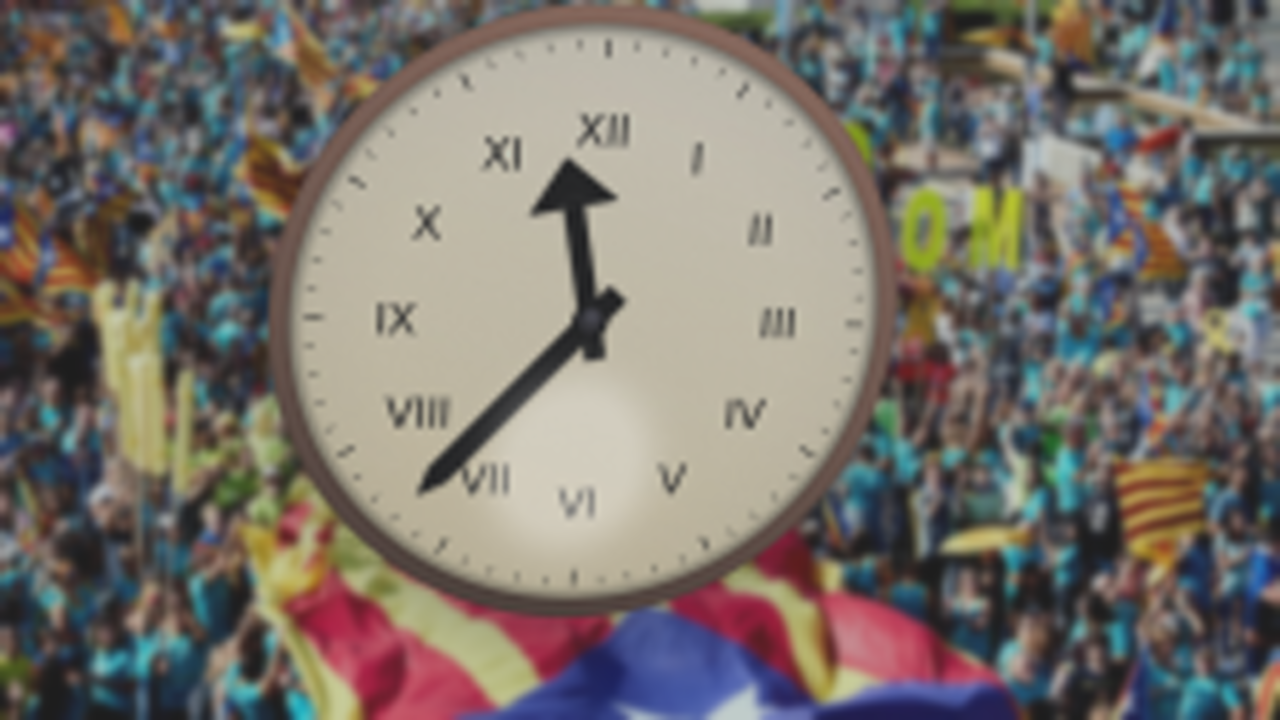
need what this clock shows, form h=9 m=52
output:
h=11 m=37
